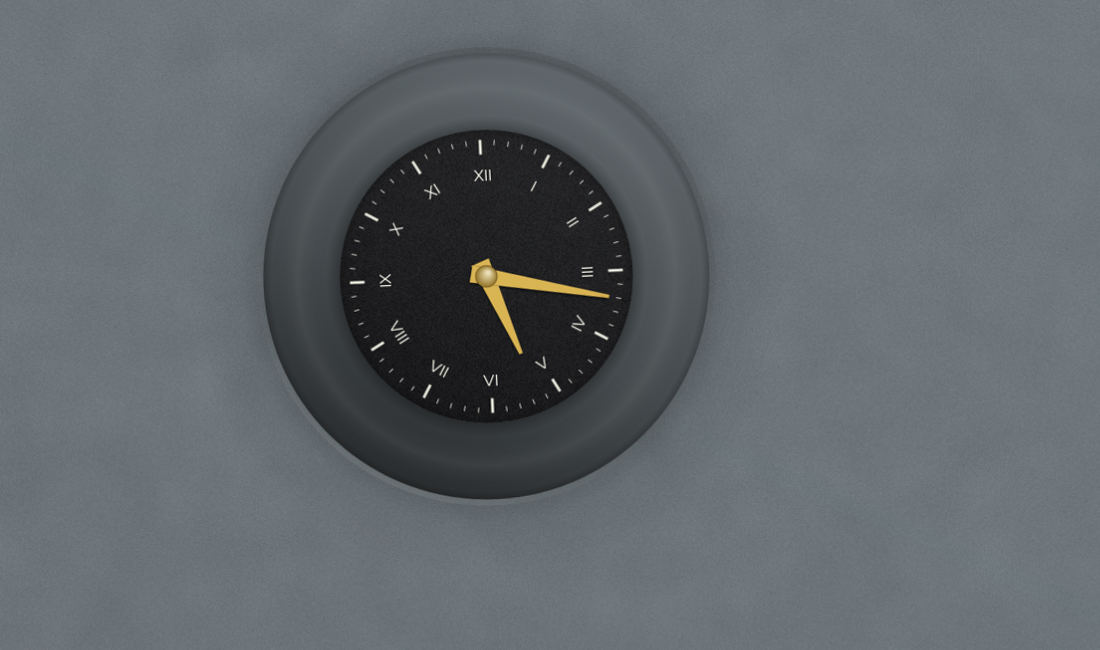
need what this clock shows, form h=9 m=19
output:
h=5 m=17
